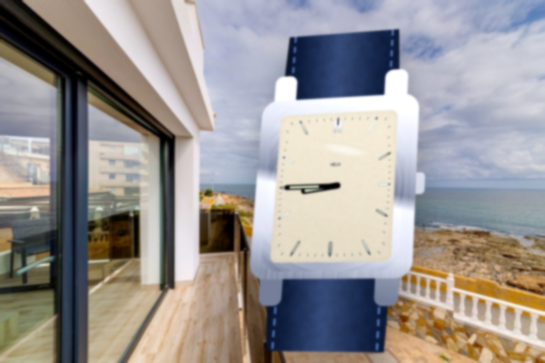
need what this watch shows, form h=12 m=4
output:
h=8 m=45
